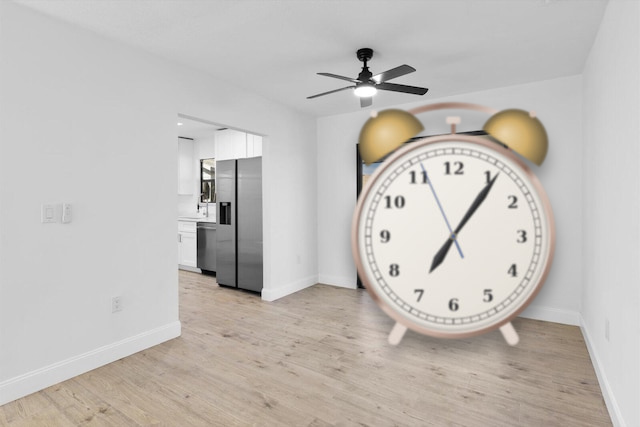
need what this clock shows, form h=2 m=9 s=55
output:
h=7 m=5 s=56
